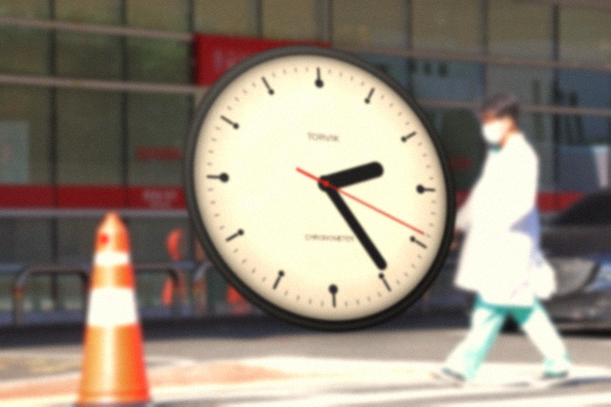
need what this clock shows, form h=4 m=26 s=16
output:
h=2 m=24 s=19
